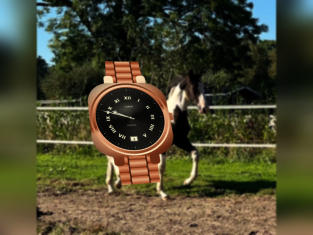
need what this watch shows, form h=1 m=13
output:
h=9 m=48
